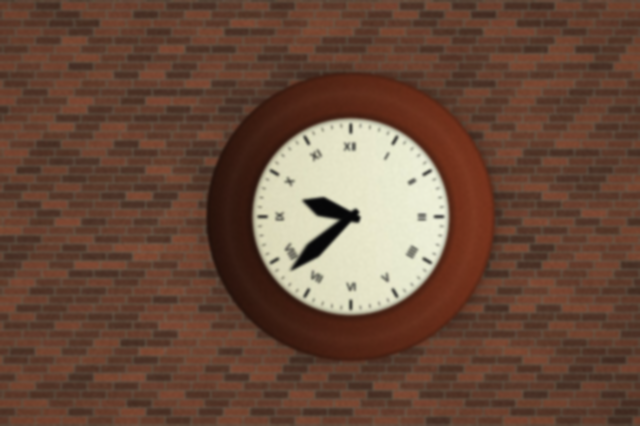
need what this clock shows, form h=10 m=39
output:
h=9 m=38
